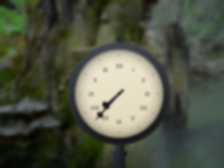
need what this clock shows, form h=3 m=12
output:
h=7 m=37
